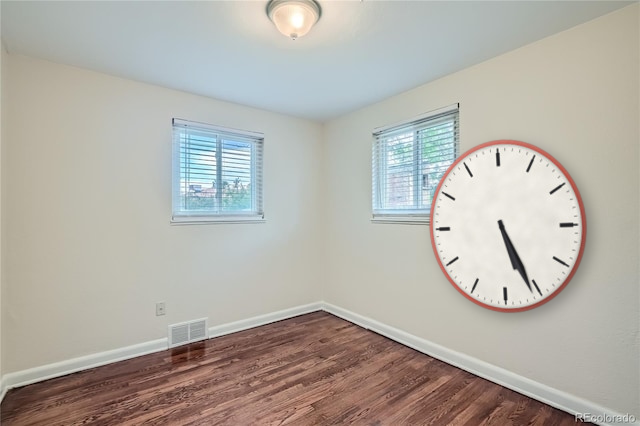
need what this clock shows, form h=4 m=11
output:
h=5 m=26
